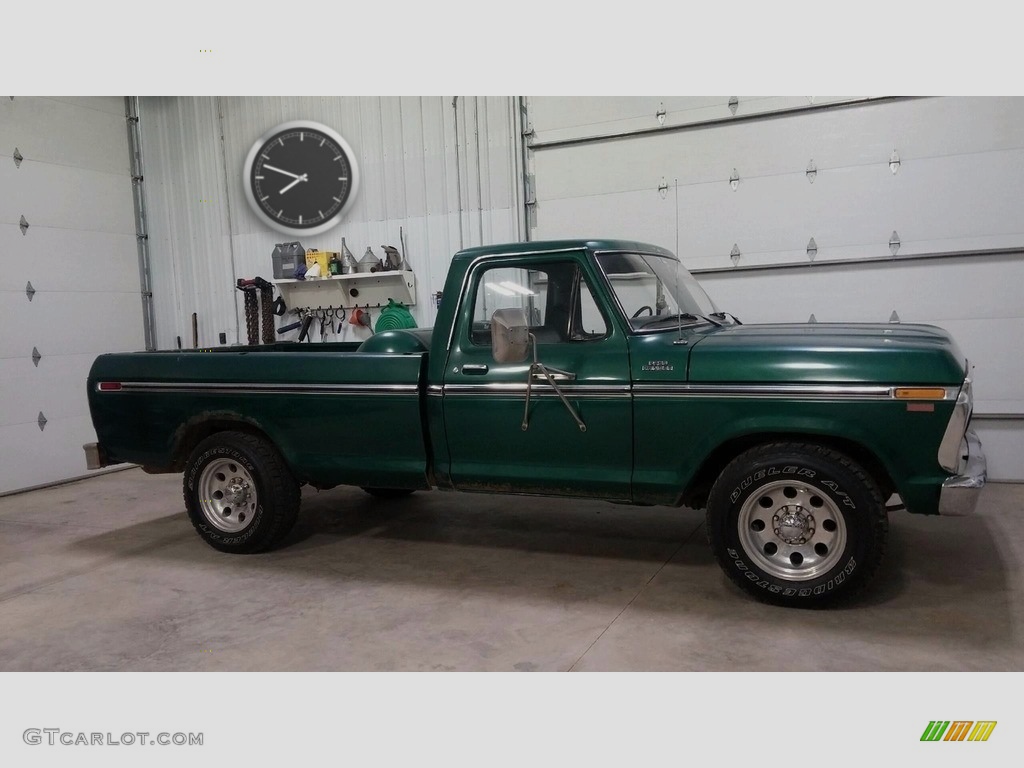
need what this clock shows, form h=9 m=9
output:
h=7 m=48
